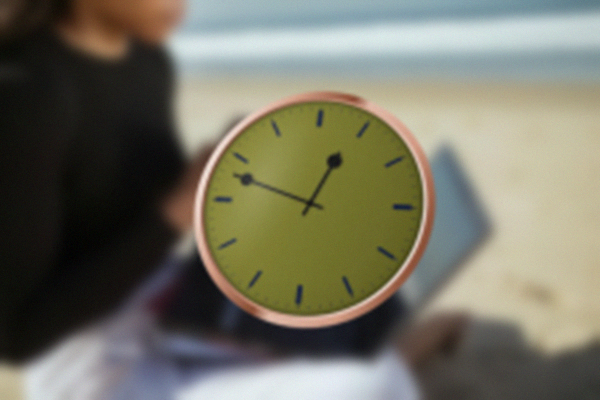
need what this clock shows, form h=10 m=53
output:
h=12 m=48
